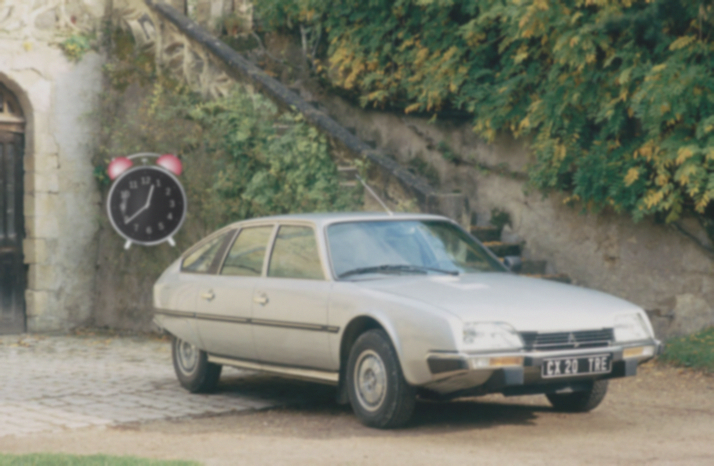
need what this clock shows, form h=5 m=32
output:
h=12 m=39
